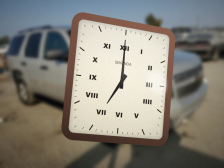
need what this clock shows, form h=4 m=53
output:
h=7 m=0
